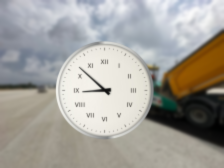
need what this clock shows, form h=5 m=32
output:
h=8 m=52
